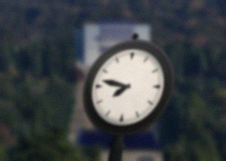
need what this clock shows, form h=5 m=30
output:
h=7 m=47
